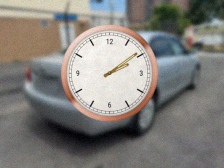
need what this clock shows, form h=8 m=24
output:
h=2 m=9
